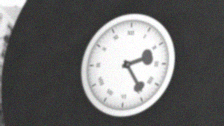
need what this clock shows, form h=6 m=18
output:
h=2 m=24
